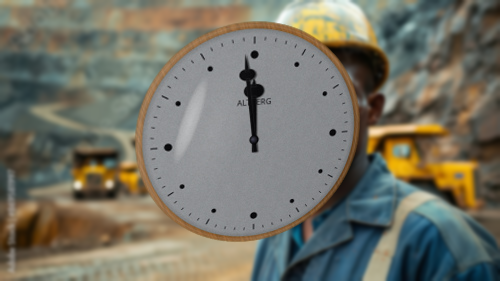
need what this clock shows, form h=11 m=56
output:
h=11 m=59
